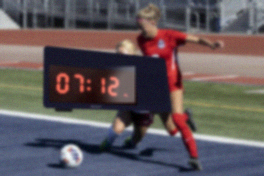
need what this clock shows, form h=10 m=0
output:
h=7 m=12
